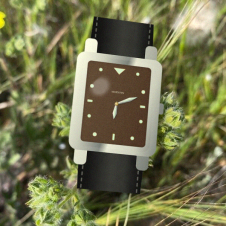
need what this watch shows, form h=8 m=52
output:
h=6 m=11
